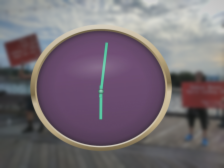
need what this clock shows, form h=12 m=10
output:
h=6 m=1
